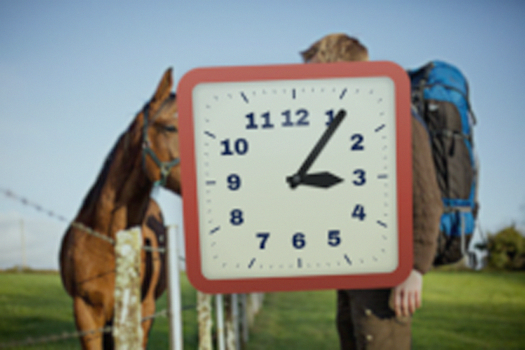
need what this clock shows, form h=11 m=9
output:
h=3 m=6
